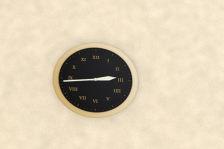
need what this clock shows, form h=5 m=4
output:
h=2 m=44
